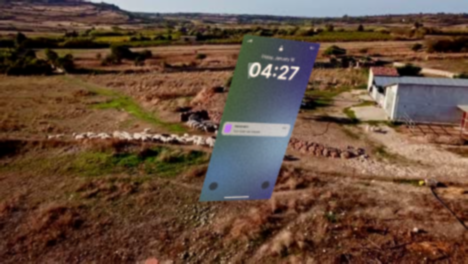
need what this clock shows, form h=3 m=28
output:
h=4 m=27
